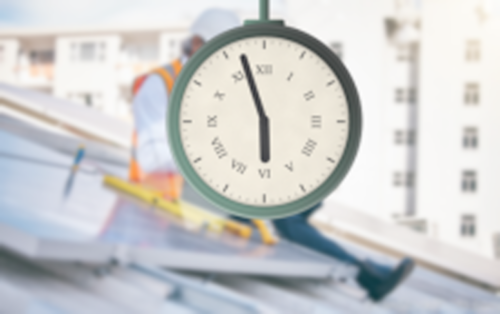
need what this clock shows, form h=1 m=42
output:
h=5 m=57
